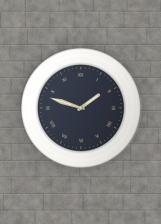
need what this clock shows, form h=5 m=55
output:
h=1 m=48
